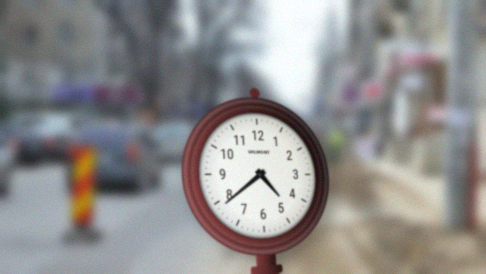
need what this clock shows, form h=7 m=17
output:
h=4 m=39
